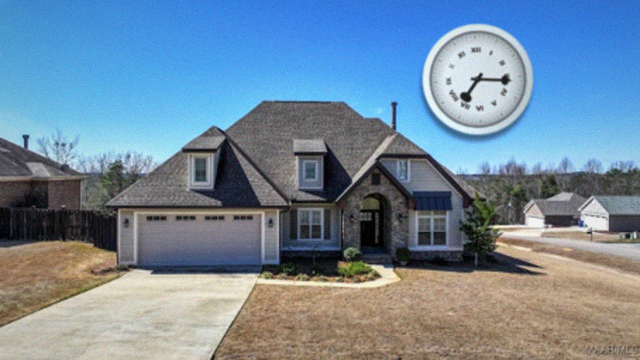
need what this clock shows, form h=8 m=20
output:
h=7 m=16
